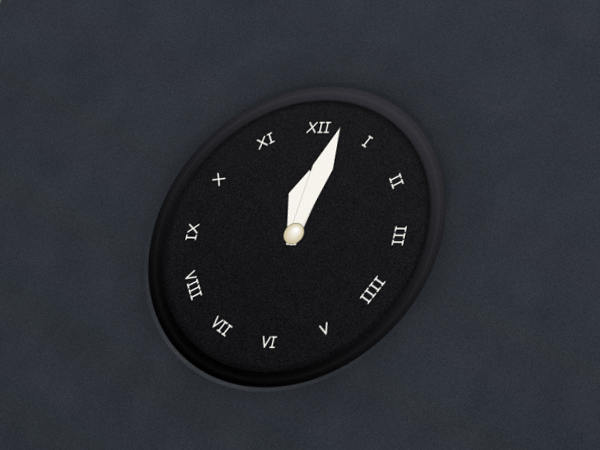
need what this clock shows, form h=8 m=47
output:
h=12 m=2
